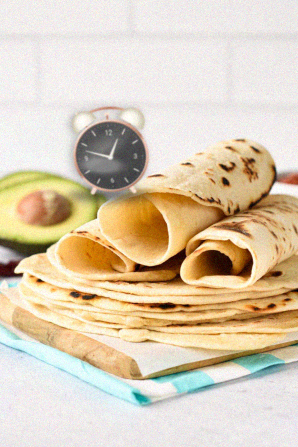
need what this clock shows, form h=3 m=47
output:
h=12 m=48
